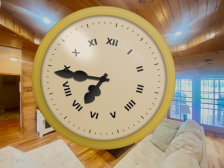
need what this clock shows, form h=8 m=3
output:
h=6 m=44
